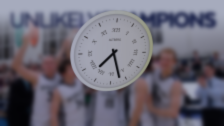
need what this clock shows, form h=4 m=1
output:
h=7 m=27
